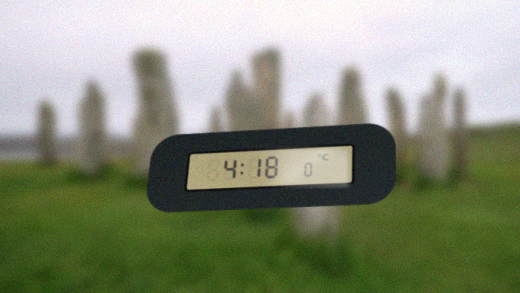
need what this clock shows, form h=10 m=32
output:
h=4 m=18
